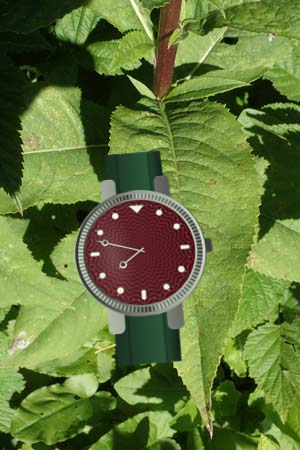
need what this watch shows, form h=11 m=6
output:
h=7 m=48
